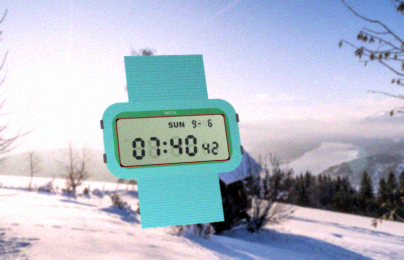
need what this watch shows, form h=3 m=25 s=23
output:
h=7 m=40 s=42
